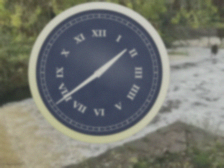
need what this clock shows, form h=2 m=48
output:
h=1 m=39
